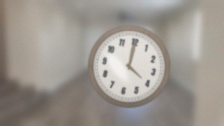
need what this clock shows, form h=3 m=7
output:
h=4 m=0
